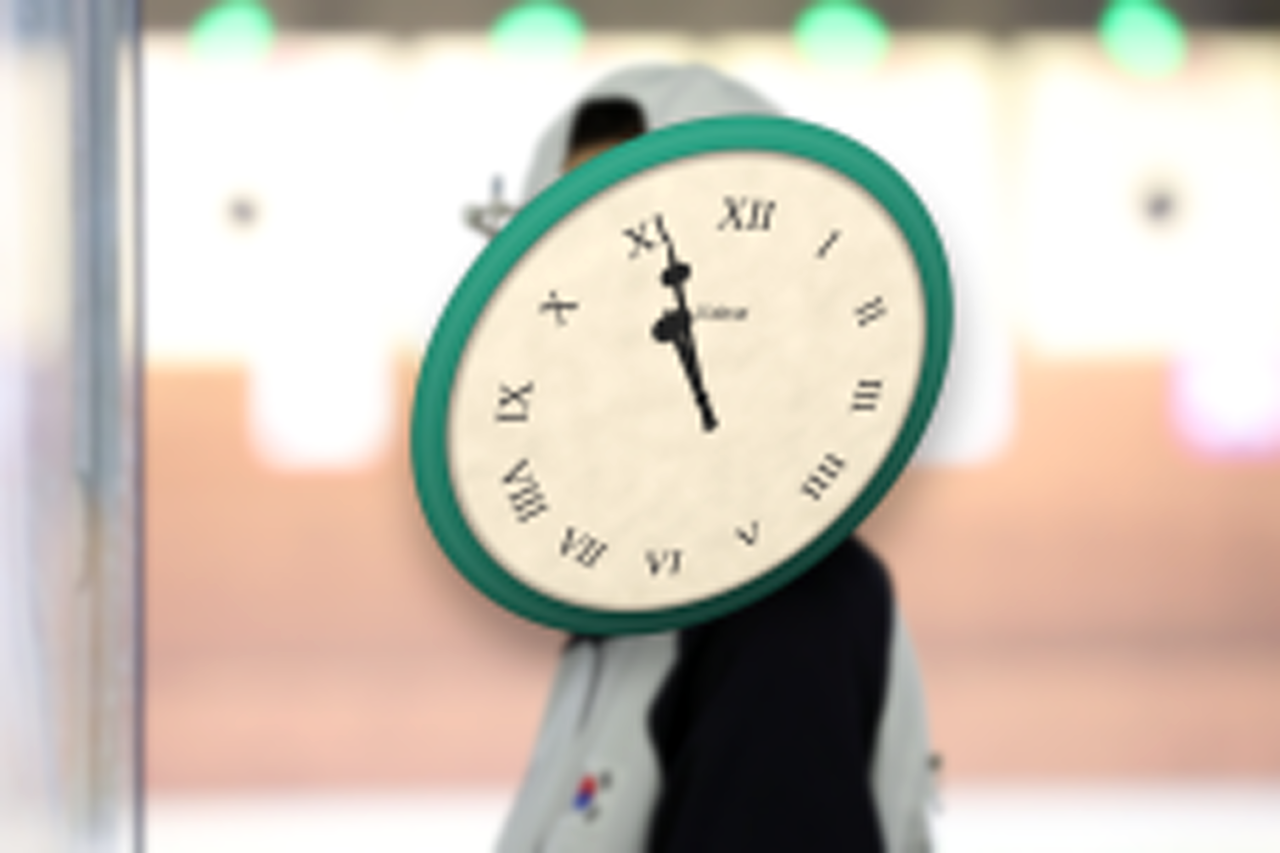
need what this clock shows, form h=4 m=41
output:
h=10 m=56
